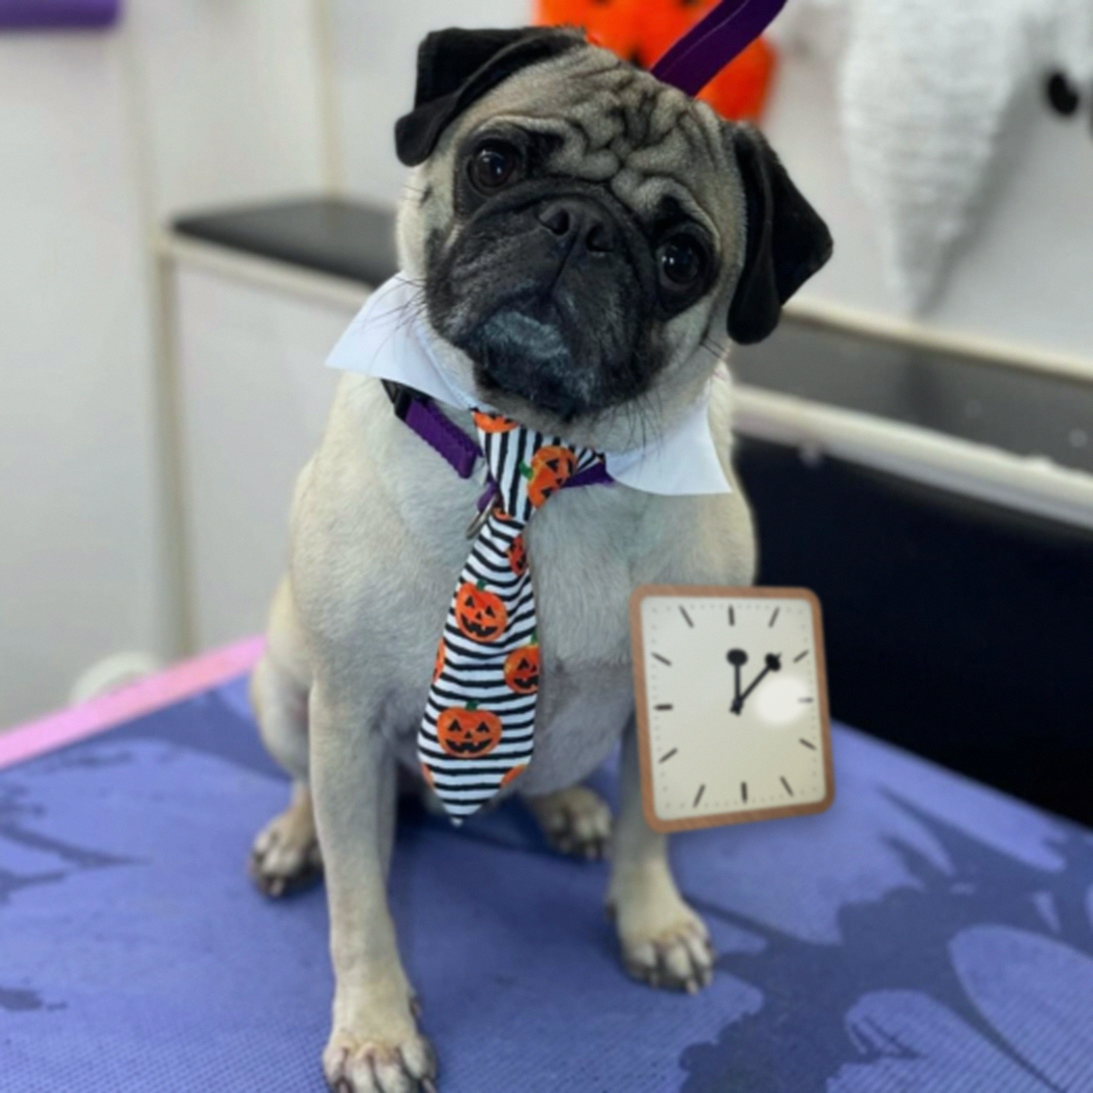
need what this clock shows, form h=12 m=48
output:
h=12 m=8
